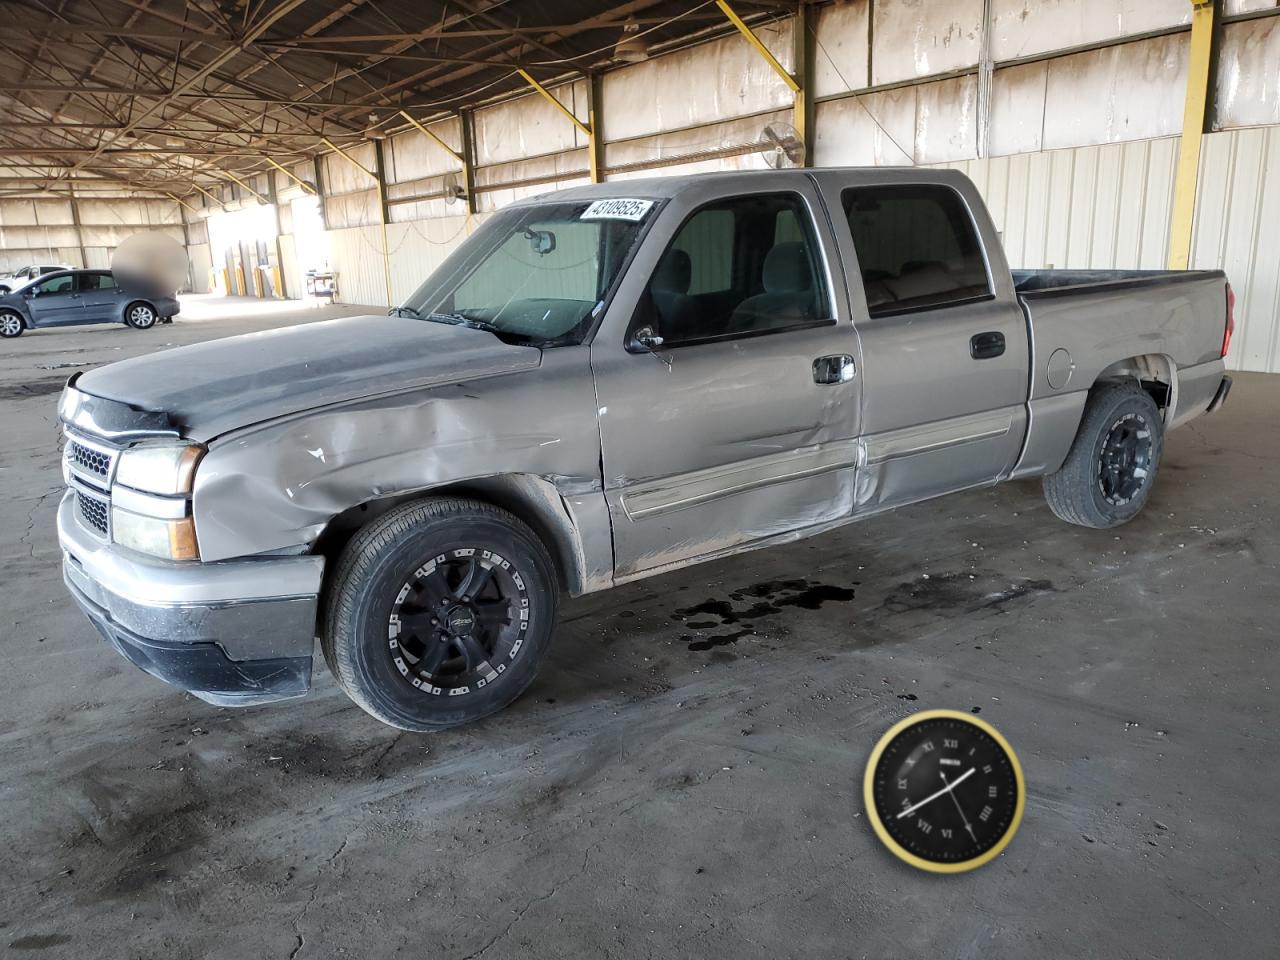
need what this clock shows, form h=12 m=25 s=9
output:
h=1 m=39 s=25
